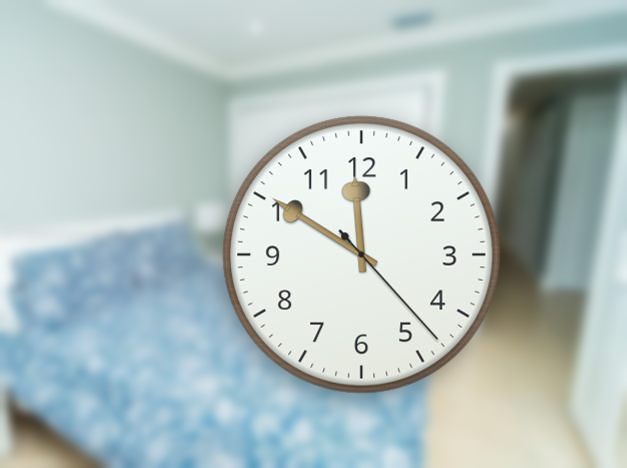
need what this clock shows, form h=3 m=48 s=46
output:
h=11 m=50 s=23
